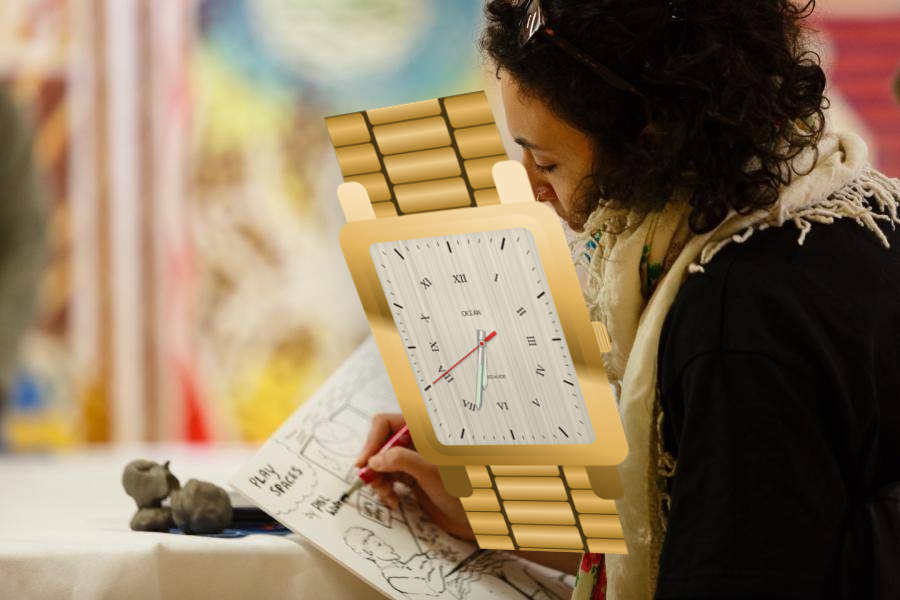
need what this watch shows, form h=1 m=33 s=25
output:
h=6 m=33 s=40
